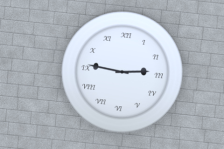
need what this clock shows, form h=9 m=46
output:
h=2 m=46
